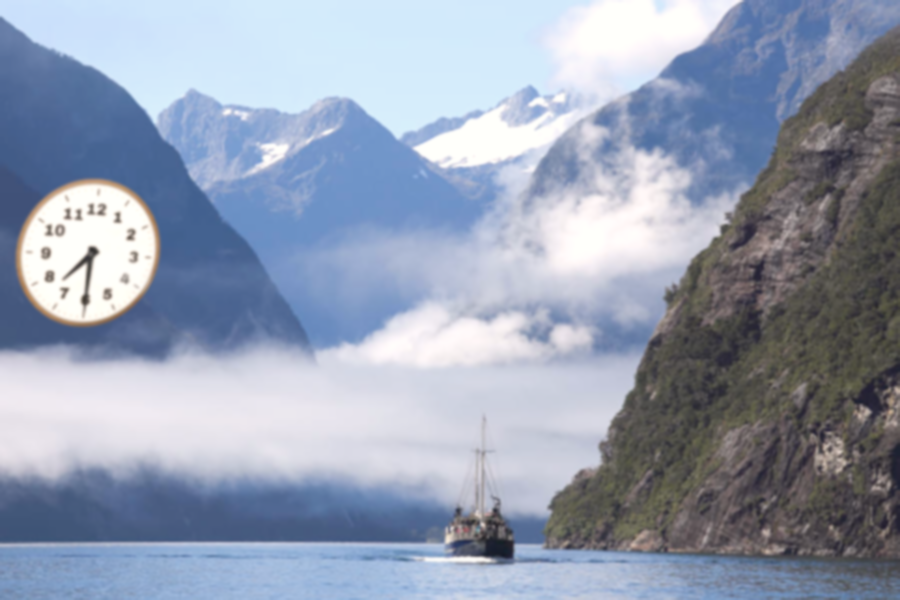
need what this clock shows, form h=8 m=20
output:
h=7 m=30
